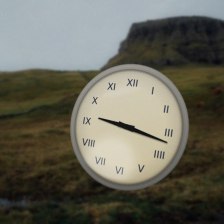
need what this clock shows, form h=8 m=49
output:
h=9 m=17
